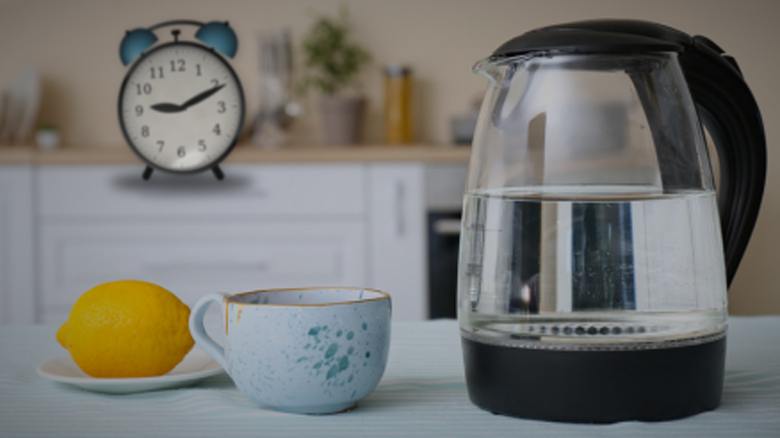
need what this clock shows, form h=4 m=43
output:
h=9 m=11
